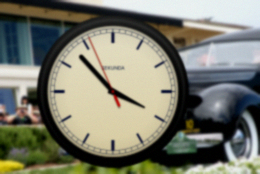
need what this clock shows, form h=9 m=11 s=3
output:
h=3 m=52 s=56
